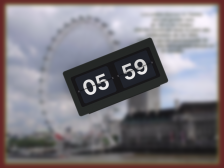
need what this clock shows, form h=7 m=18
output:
h=5 m=59
